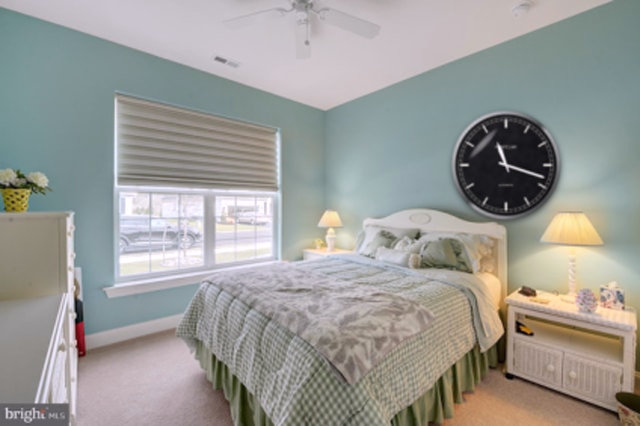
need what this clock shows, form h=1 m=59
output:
h=11 m=18
